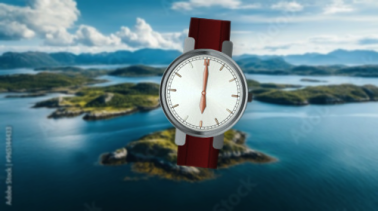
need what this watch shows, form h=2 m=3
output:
h=6 m=0
